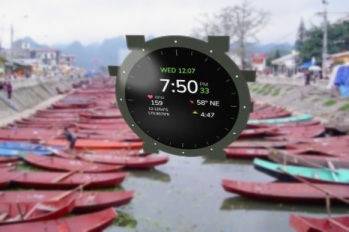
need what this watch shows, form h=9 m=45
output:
h=7 m=50
